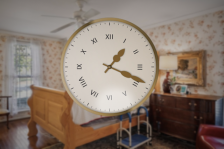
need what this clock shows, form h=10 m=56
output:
h=1 m=19
